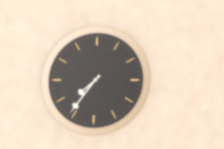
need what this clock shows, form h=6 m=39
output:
h=7 m=36
